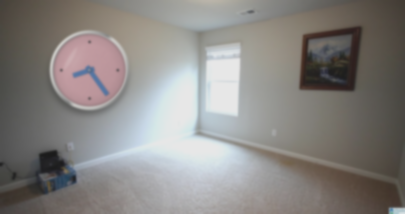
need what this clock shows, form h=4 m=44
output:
h=8 m=24
